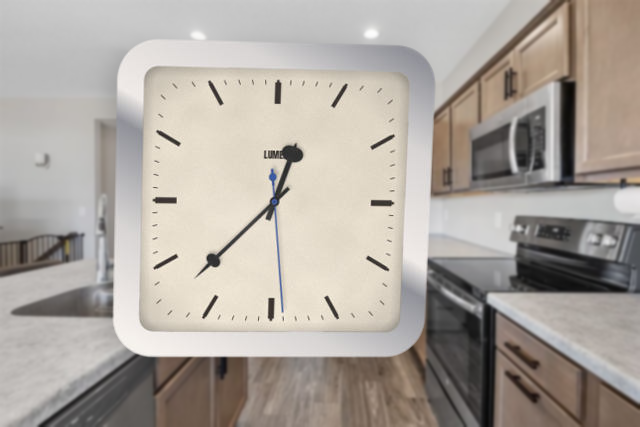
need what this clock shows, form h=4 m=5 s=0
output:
h=12 m=37 s=29
